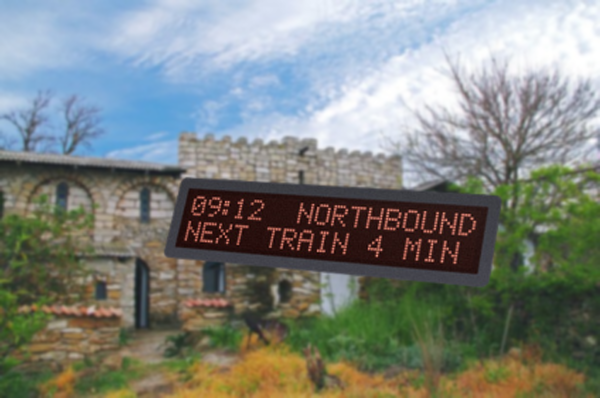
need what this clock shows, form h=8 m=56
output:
h=9 m=12
